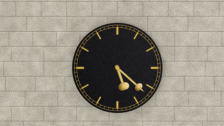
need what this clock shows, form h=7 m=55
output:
h=5 m=22
